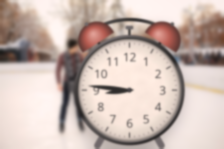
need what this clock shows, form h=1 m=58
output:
h=8 m=46
